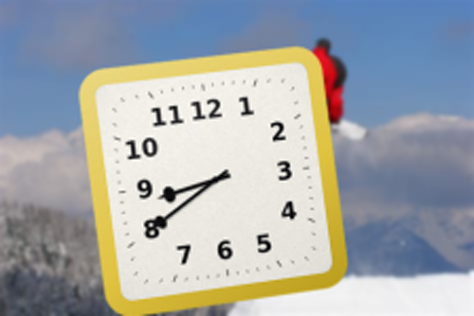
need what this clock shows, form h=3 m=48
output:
h=8 m=40
